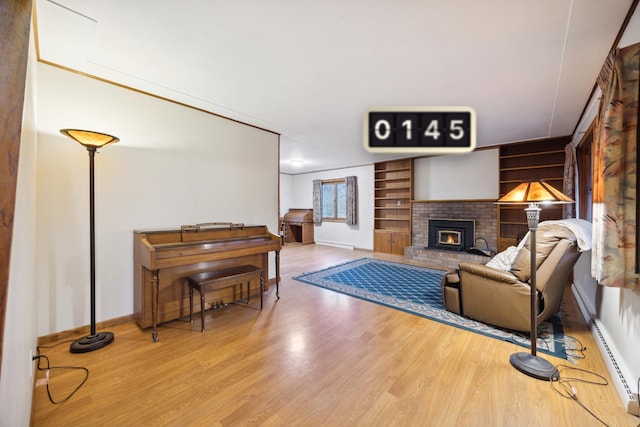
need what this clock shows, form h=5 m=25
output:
h=1 m=45
